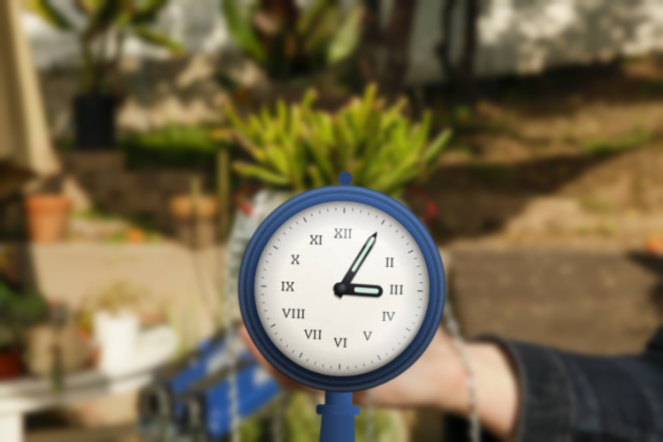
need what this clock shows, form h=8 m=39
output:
h=3 m=5
